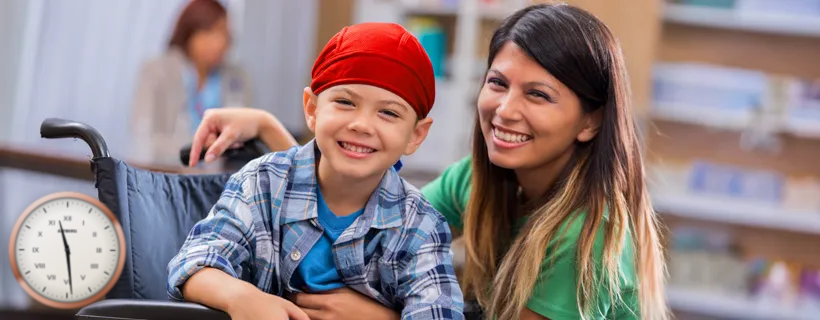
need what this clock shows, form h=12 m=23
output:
h=11 m=29
